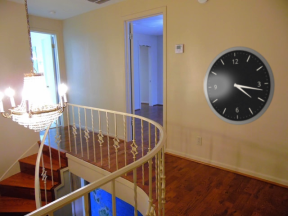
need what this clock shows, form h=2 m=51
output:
h=4 m=17
